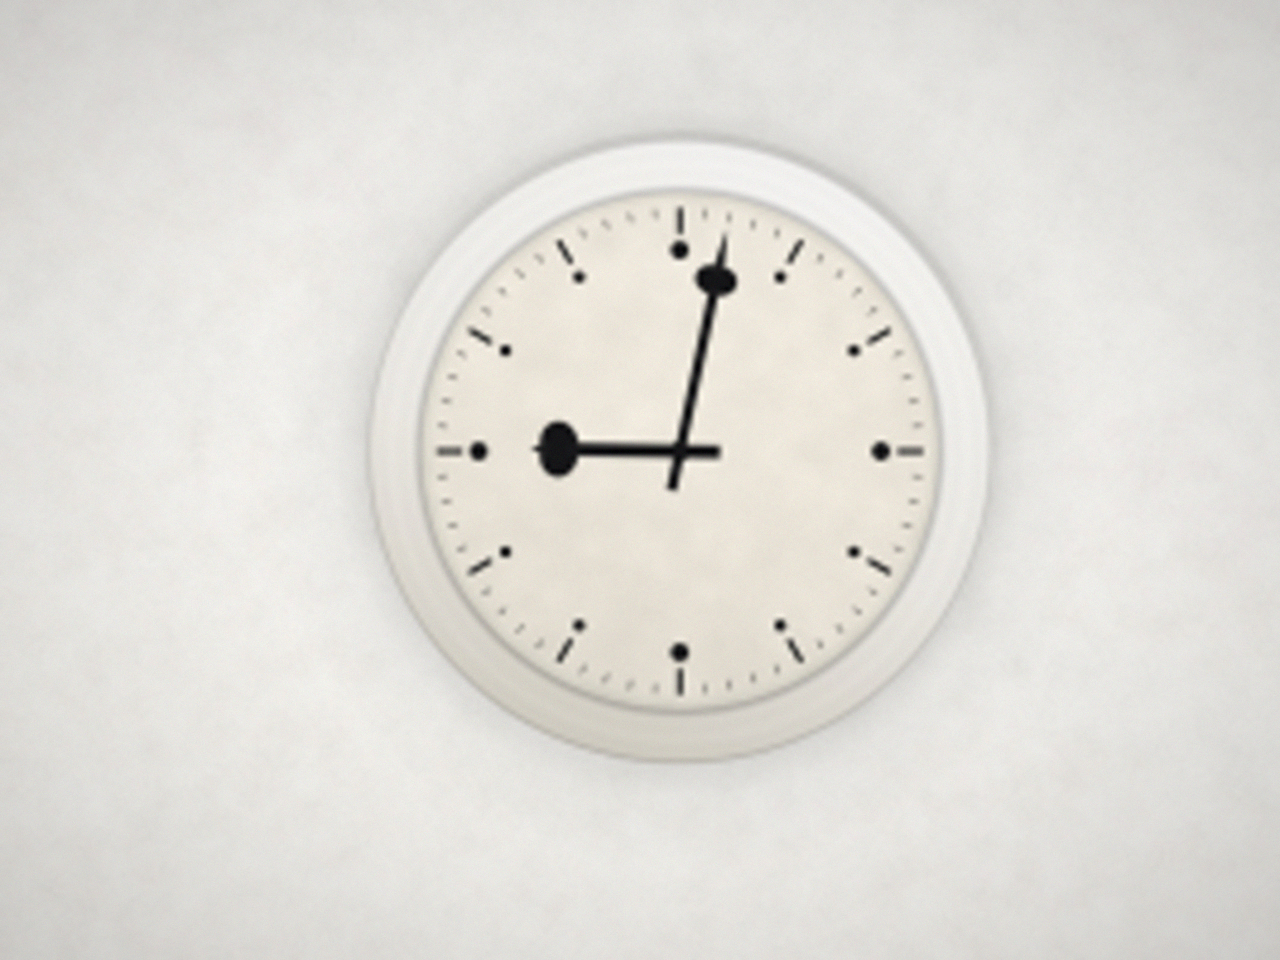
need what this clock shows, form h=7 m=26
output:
h=9 m=2
